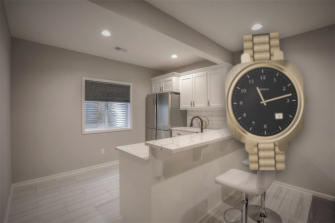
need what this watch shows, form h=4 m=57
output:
h=11 m=13
